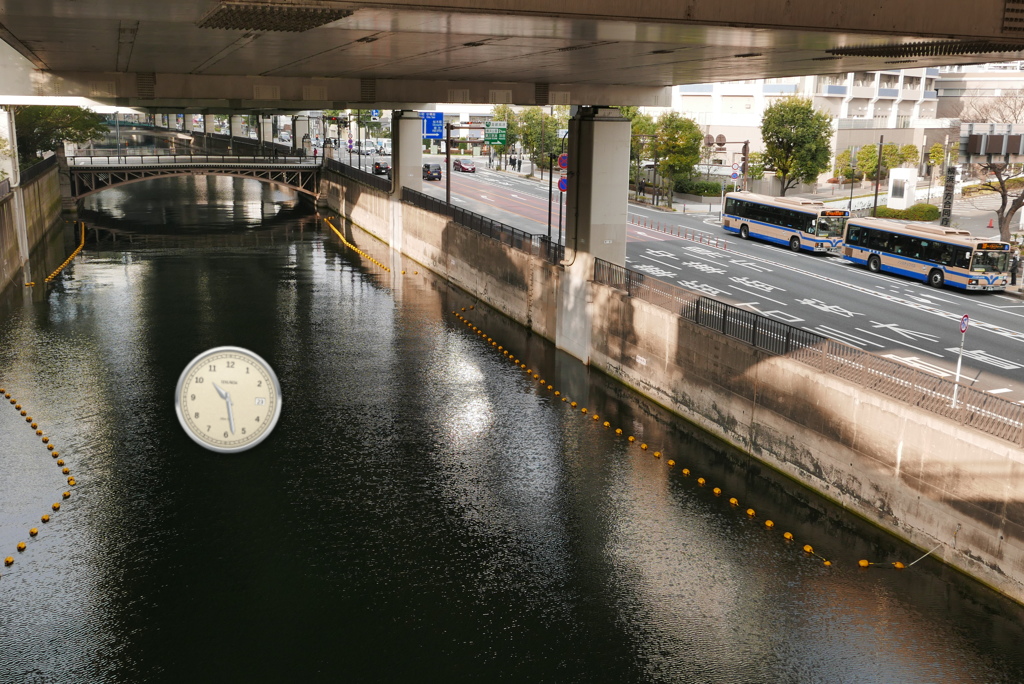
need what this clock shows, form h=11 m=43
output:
h=10 m=28
